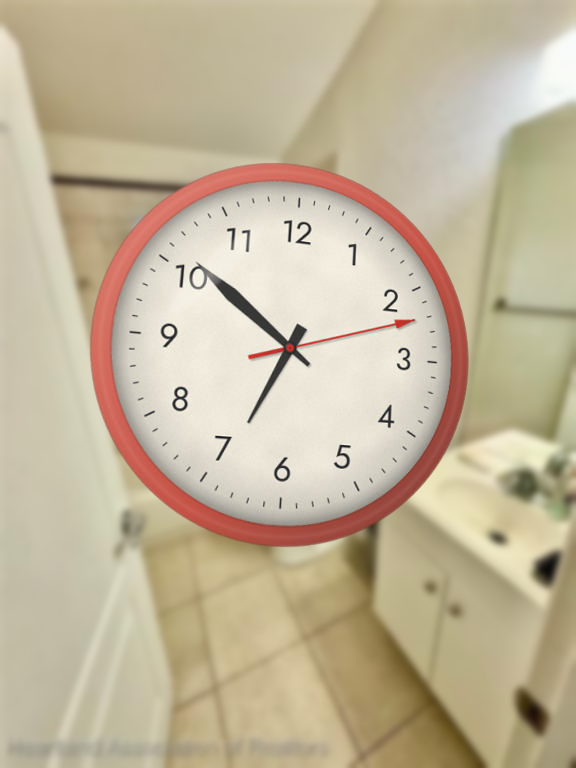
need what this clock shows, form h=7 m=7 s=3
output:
h=6 m=51 s=12
